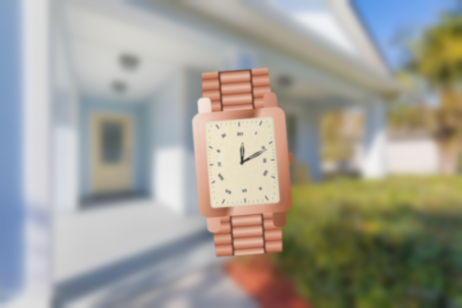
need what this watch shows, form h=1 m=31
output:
h=12 m=11
